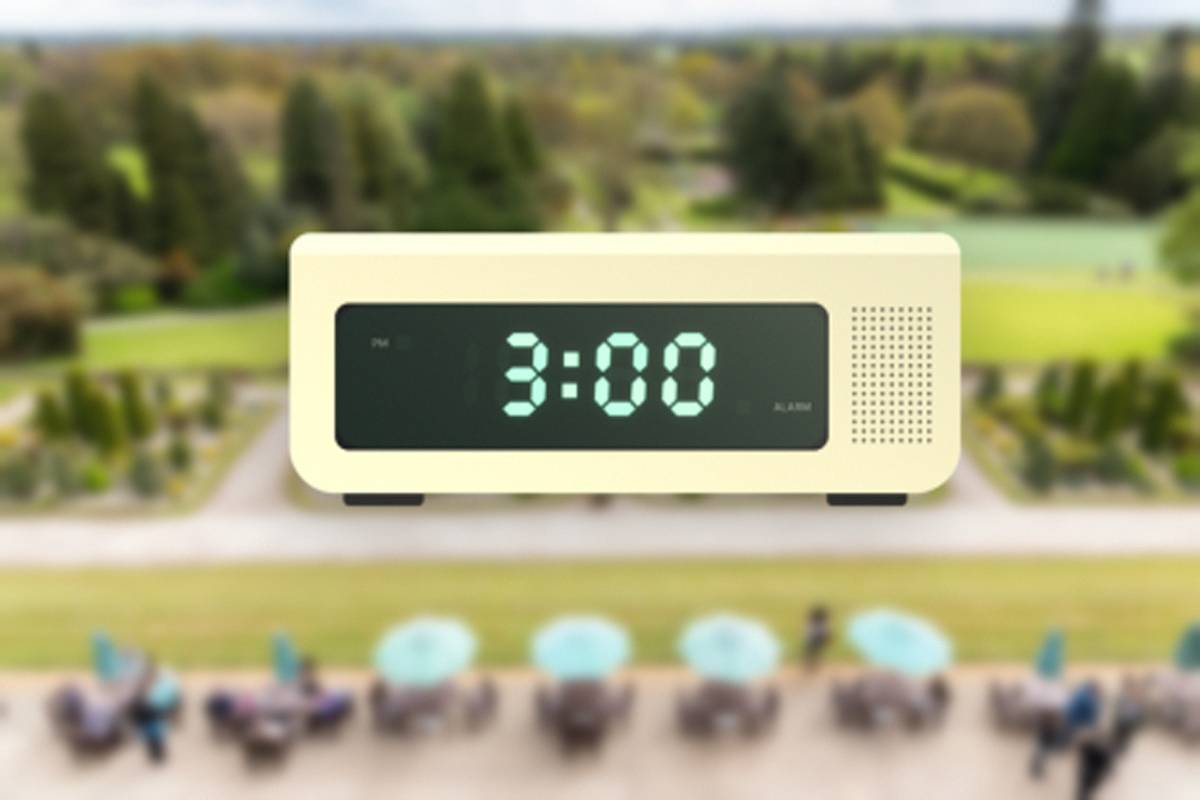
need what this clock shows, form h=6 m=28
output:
h=3 m=0
